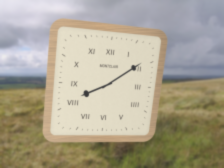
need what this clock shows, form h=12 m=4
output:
h=8 m=9
